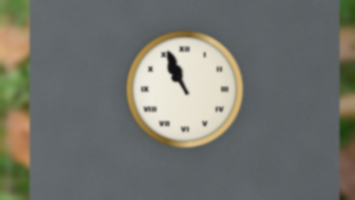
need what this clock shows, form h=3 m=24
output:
h=10 m=56
